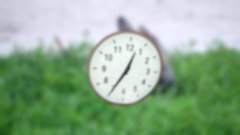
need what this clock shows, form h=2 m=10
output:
h=12 m=35
